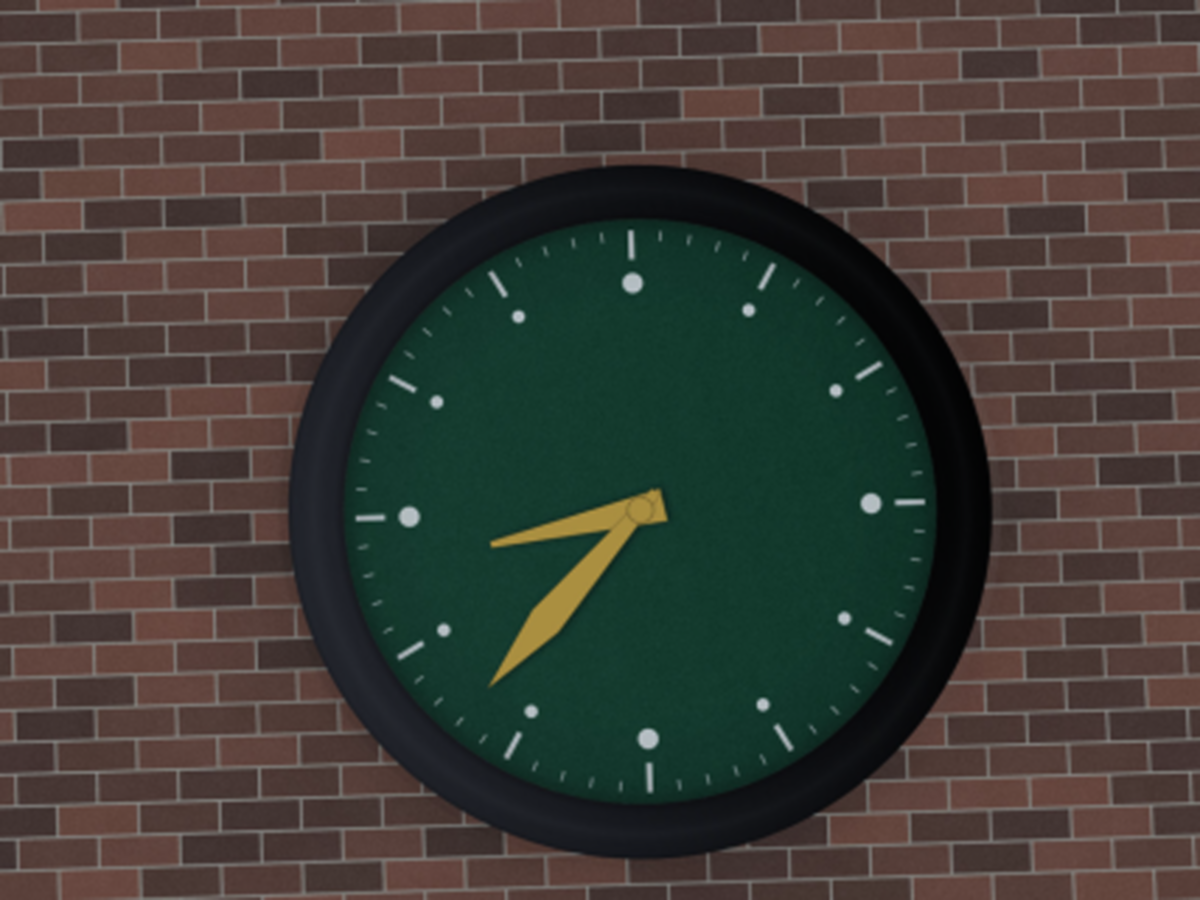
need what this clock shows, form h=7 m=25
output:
h=8 m=37
